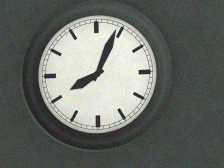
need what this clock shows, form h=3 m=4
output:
h=8 m=4
